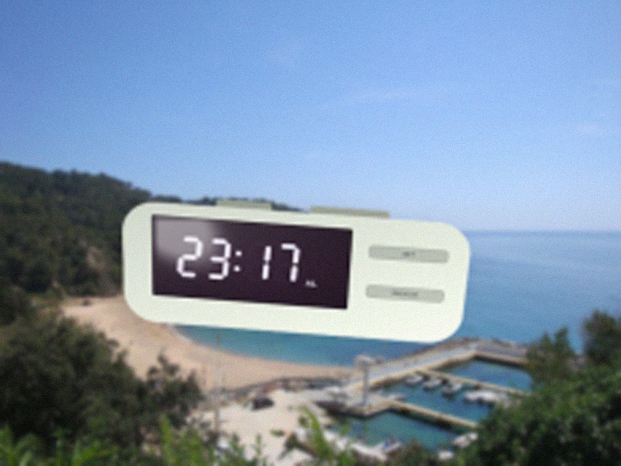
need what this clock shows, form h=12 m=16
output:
h=23 m=17
